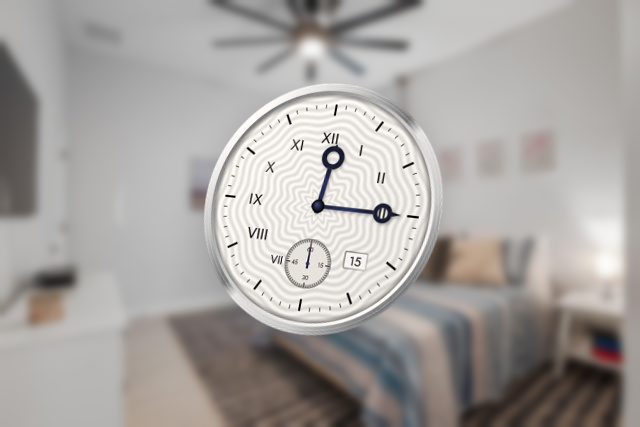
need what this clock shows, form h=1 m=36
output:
h=12 m=15
